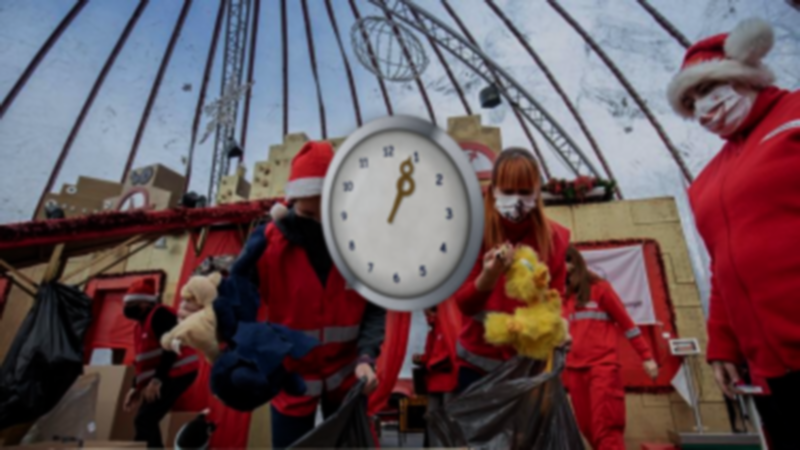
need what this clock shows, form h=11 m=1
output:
h=1 m=4
